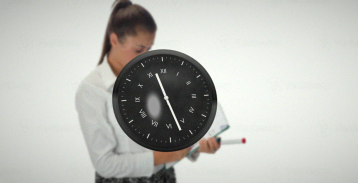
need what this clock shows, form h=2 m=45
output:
h=11 m=27
